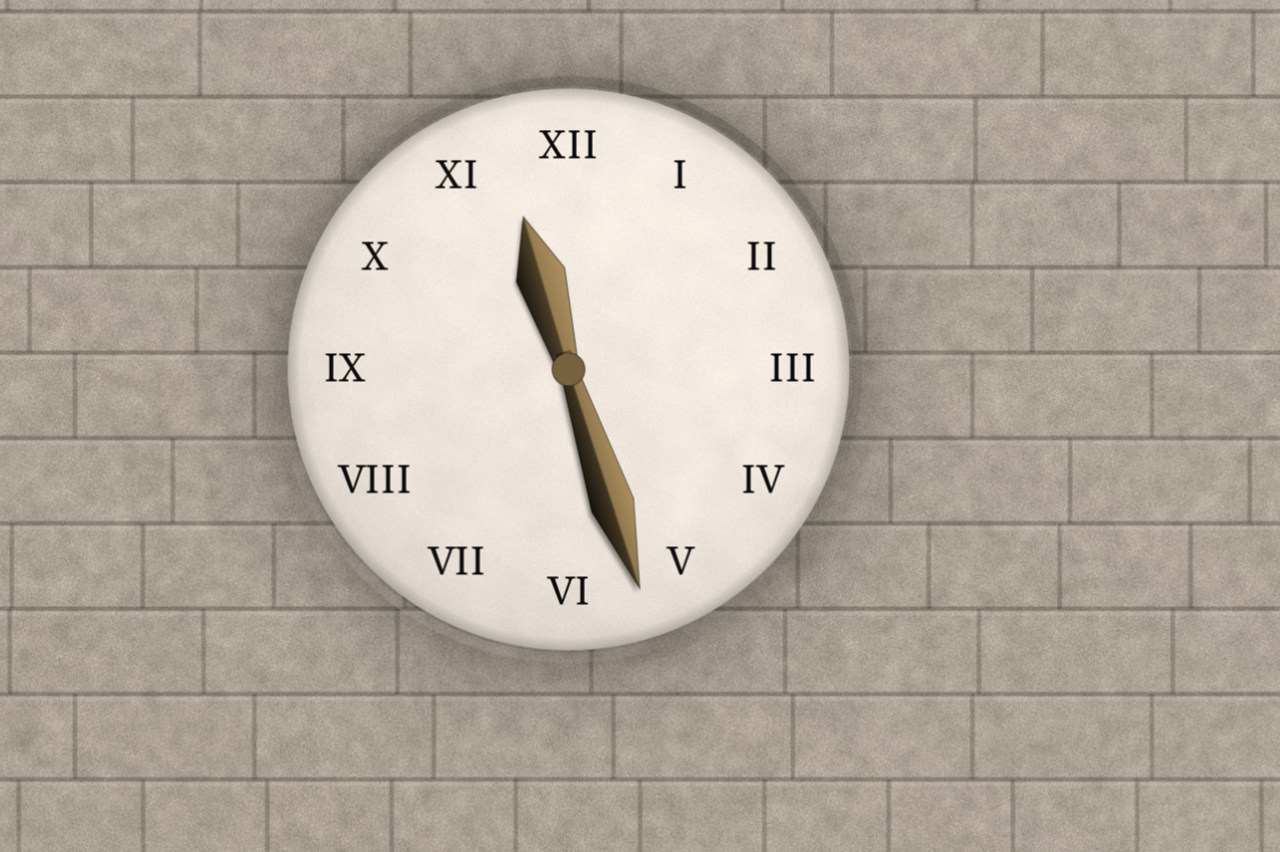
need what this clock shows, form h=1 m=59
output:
h=11 m=27
